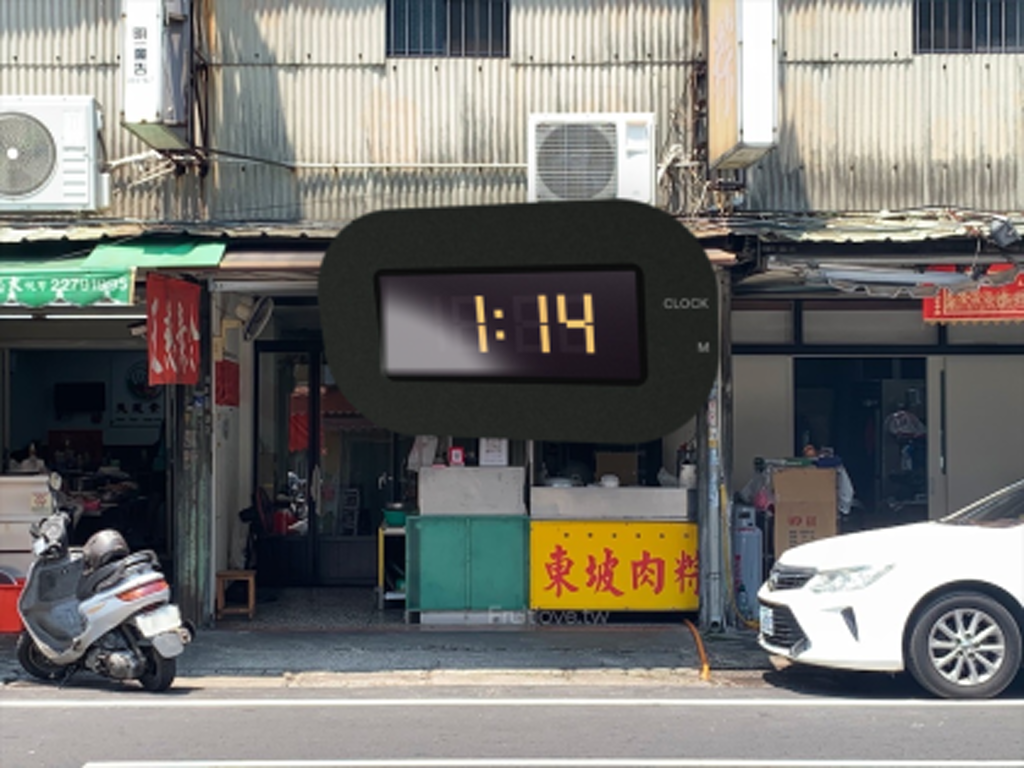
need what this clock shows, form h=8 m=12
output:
h=1 m=14
